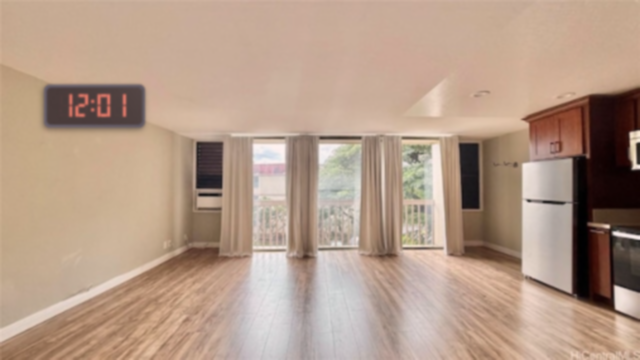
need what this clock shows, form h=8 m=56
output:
h=12 m=1
